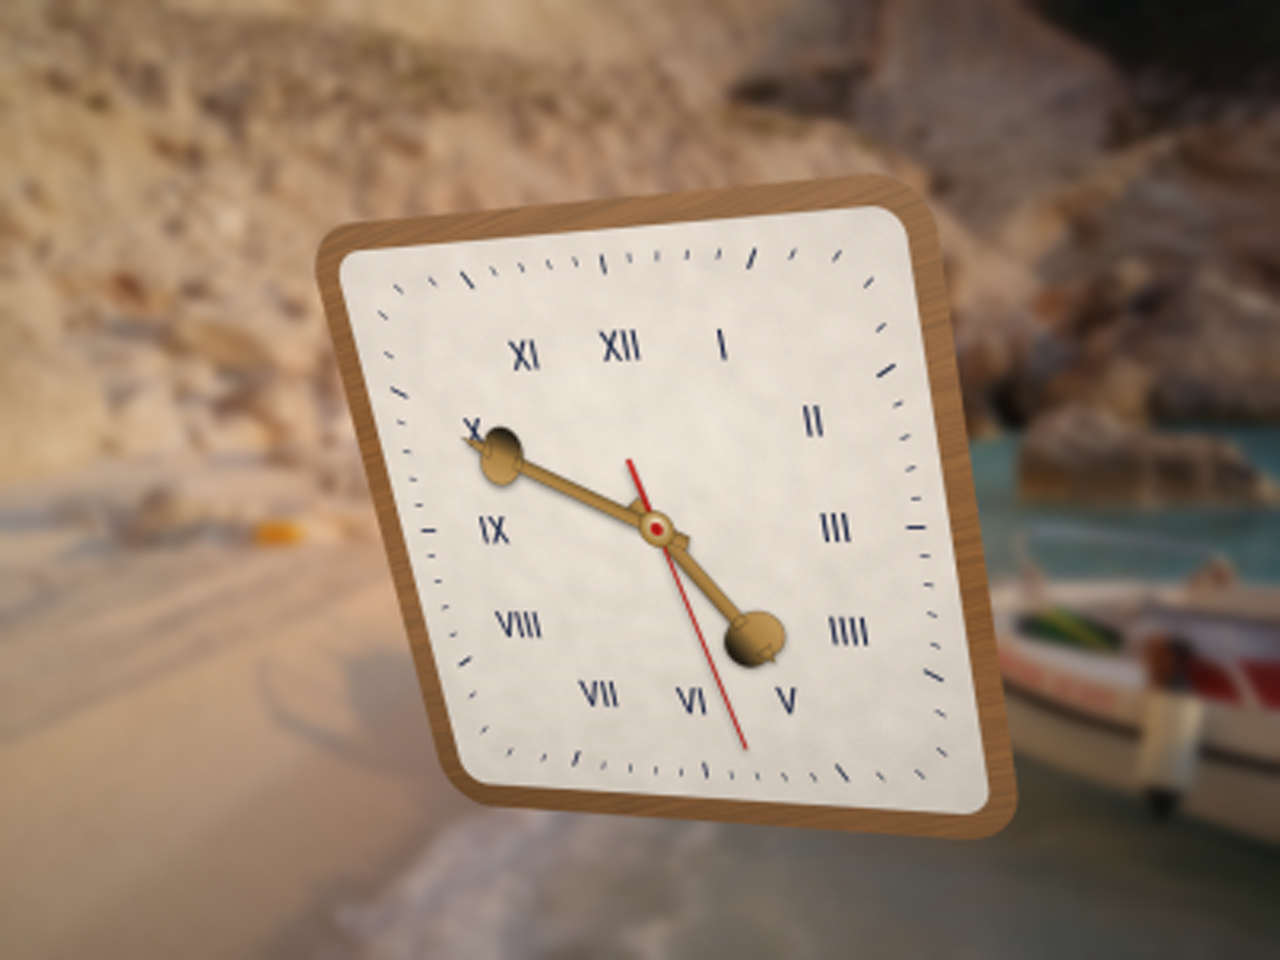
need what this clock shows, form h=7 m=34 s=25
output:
h=4 m=49 s=28
